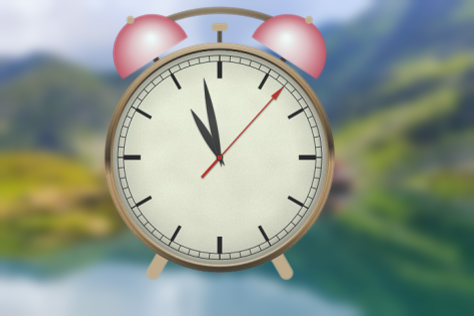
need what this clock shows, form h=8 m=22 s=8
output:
h=10 m=58 s=7
